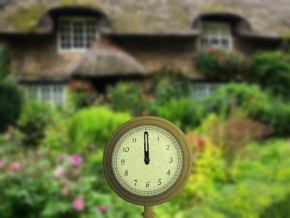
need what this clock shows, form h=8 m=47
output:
h=12 m=0
